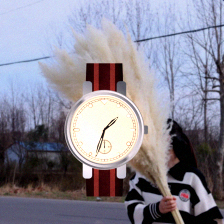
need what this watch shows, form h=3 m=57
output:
h=1 m=33
